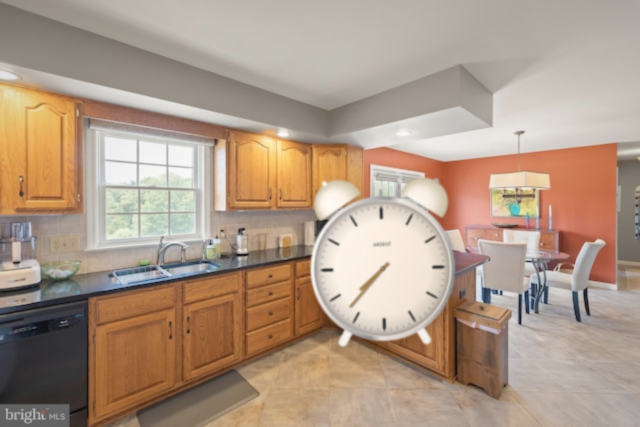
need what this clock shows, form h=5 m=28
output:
h=7 m=37
